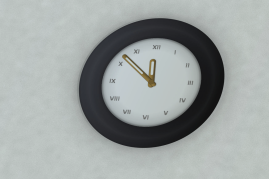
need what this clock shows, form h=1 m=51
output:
h=11 m=52
